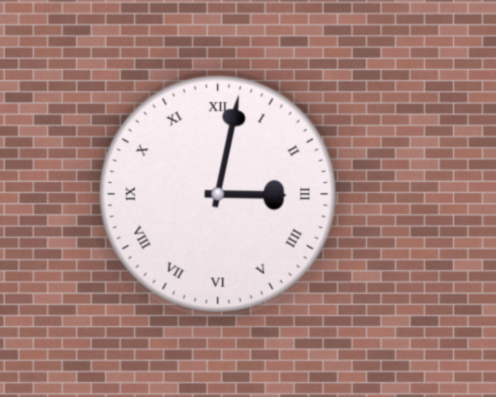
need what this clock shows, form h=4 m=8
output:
h=3 m=2
